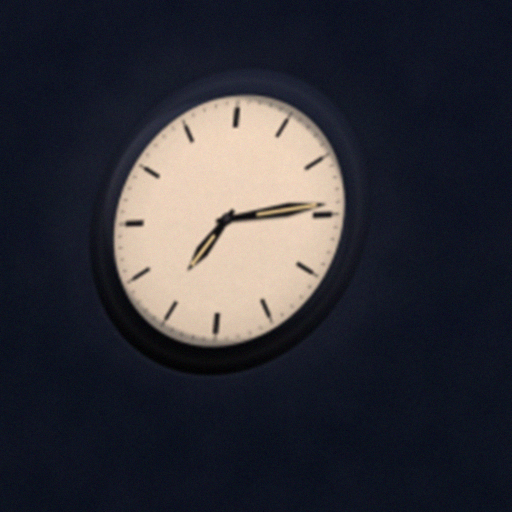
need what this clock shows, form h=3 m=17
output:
h=7 m=14
